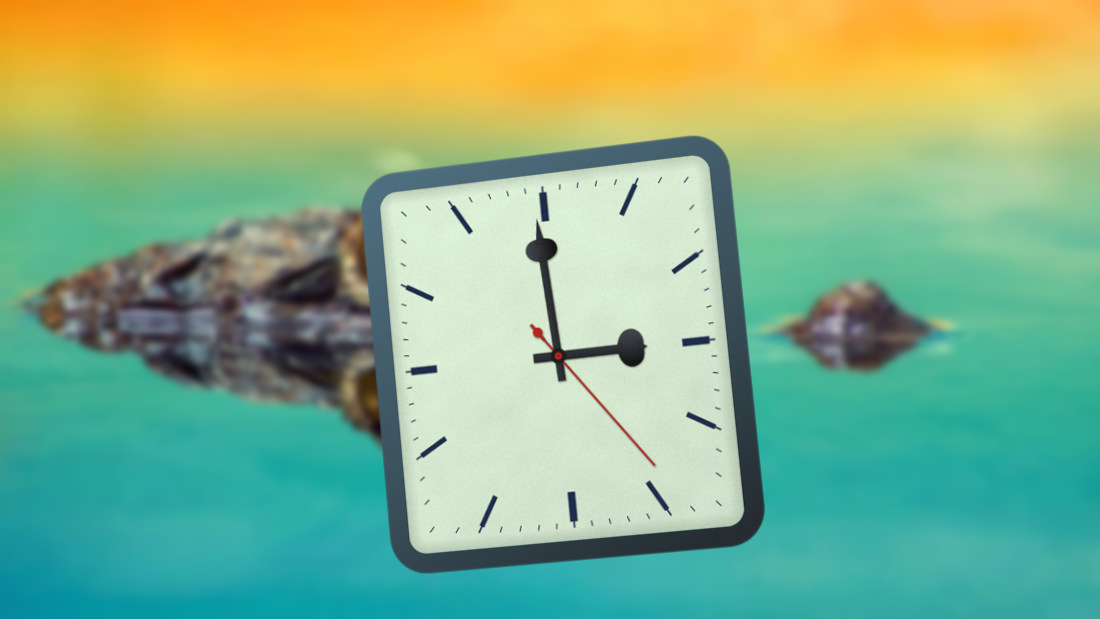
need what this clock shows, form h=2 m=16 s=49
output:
h=2 m=59 s=24
